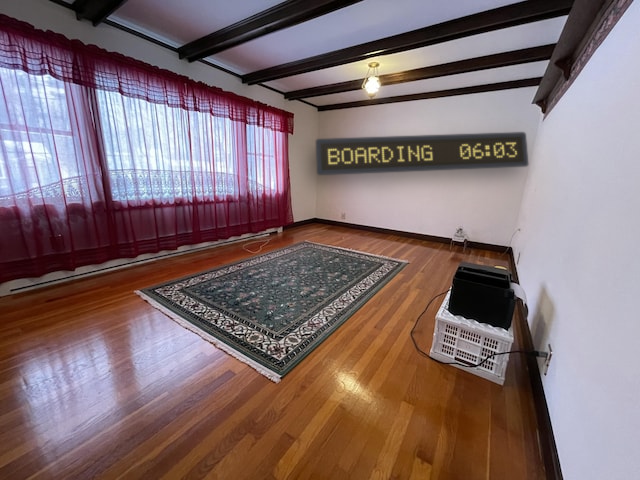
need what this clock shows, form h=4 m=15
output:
h=6 m=3
